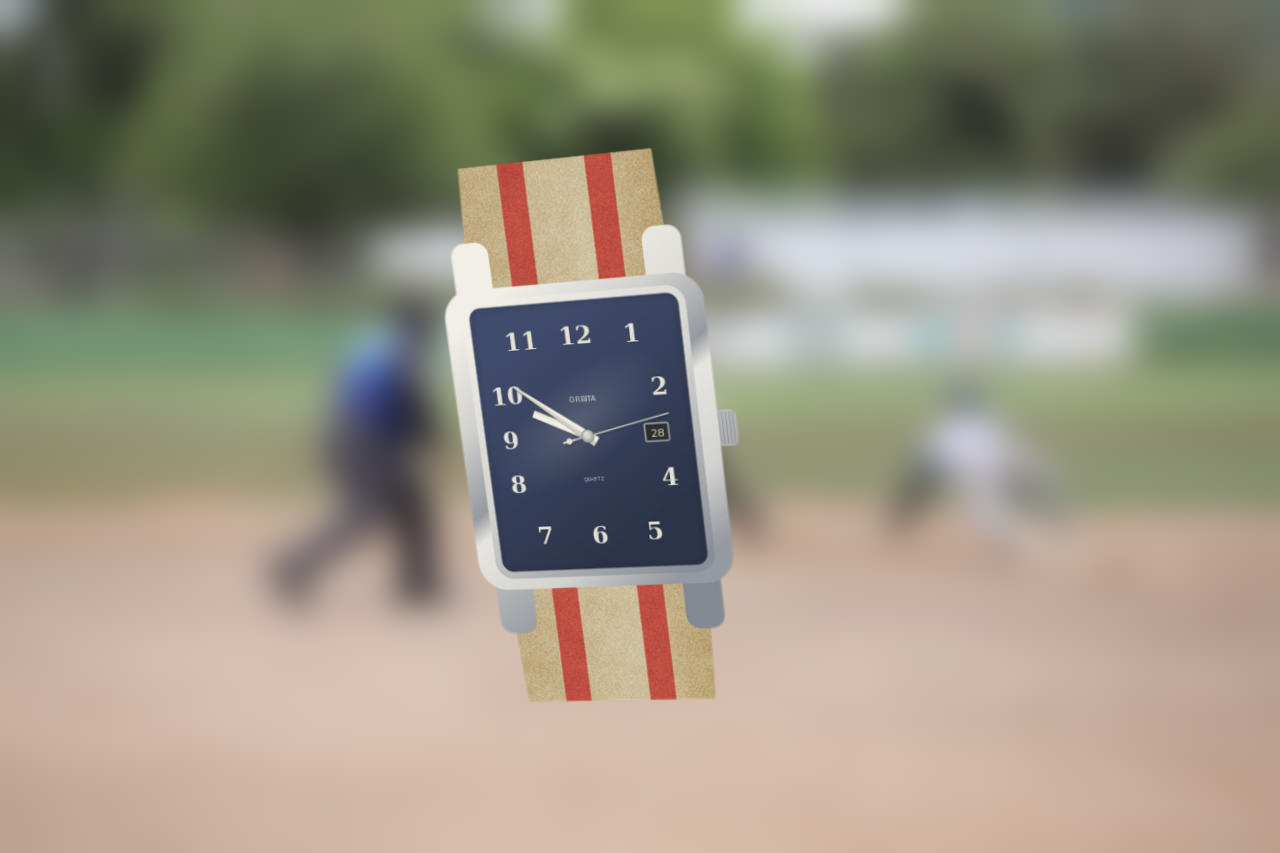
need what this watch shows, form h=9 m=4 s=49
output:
h=9 m=51 s=13
